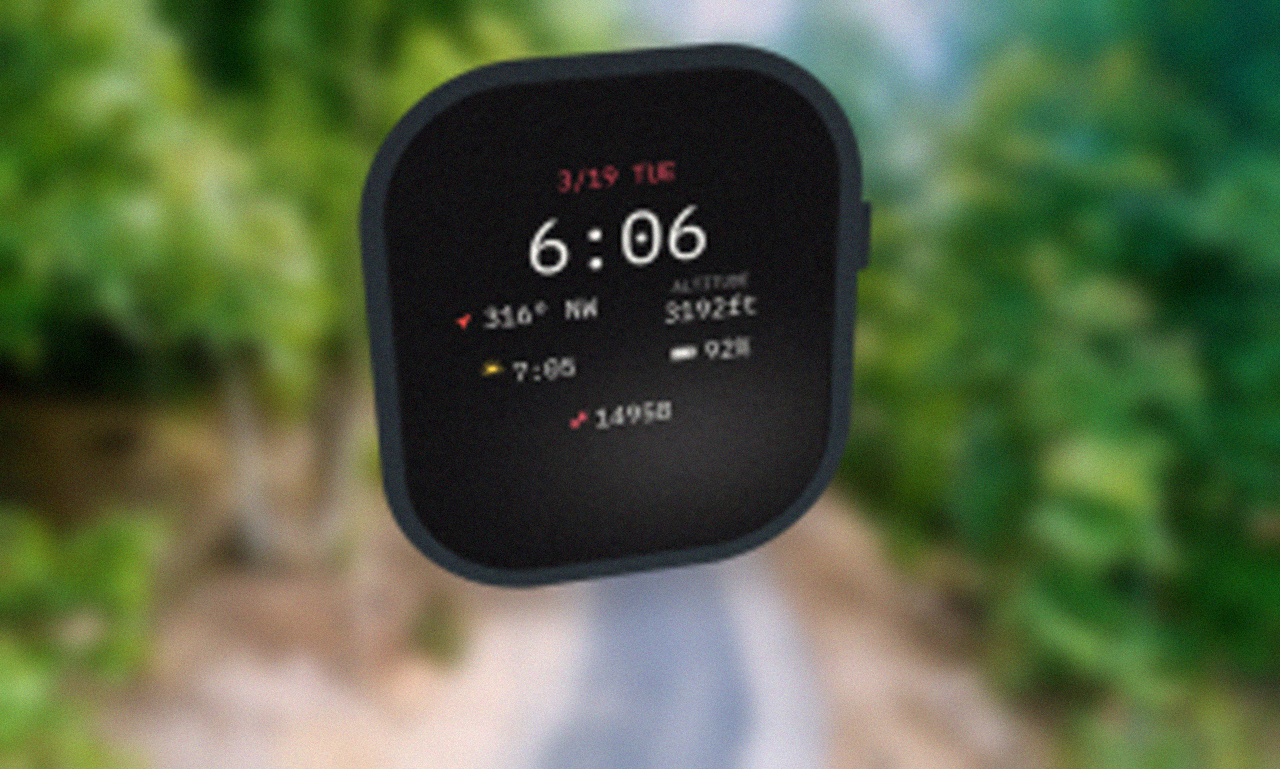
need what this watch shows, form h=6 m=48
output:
h=6 m=6
